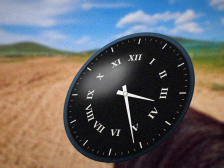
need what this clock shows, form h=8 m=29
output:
h=3 m=26
